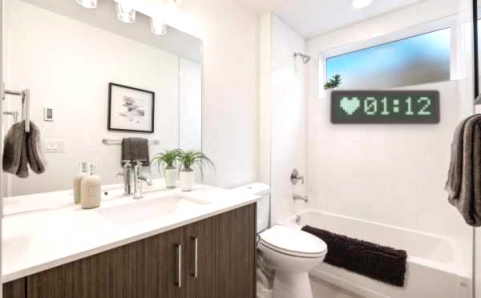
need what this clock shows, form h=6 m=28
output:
h=1 m=12
